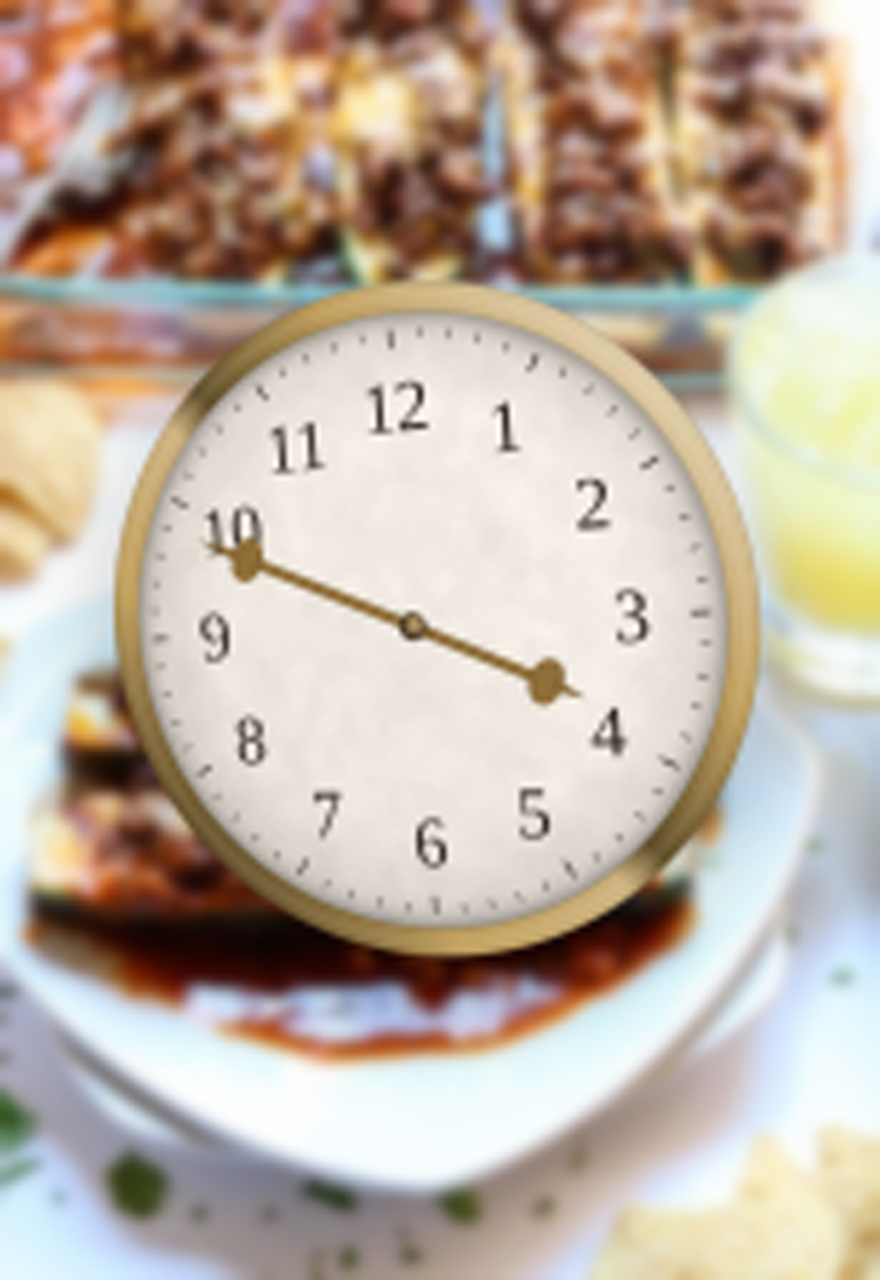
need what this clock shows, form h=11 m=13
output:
h=3 m=49
